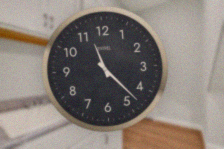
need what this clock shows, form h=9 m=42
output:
h=11 m=23
